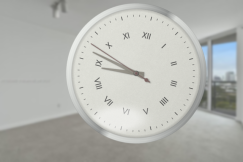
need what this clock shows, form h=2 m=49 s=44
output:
h=8 m=46 s=48
